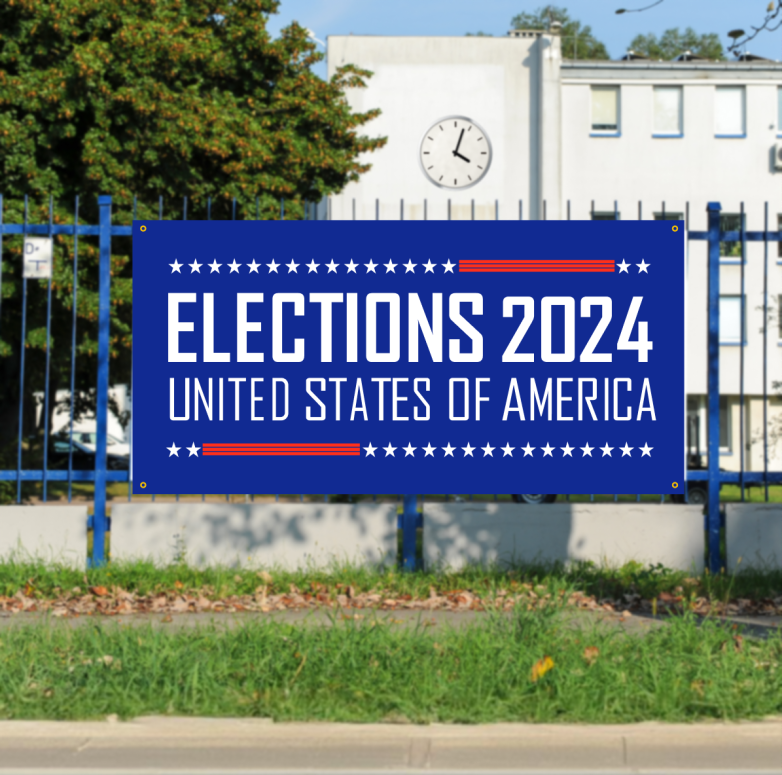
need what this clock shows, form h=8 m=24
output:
h=4 m=3
